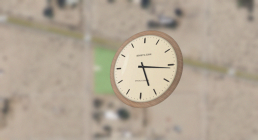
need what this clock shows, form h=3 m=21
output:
h=5 m=16
